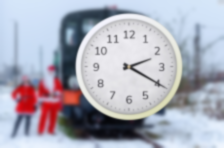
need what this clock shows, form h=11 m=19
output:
h=2 m=20
